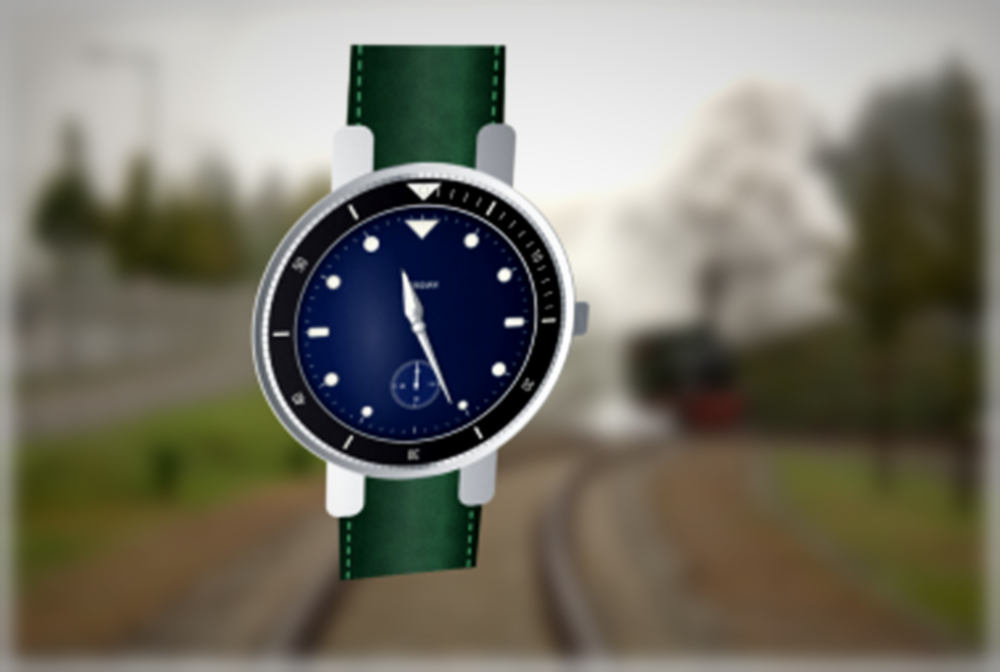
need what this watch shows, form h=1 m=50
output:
h=11 m=26
